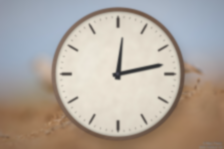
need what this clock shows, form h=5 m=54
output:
h=12 m=13
